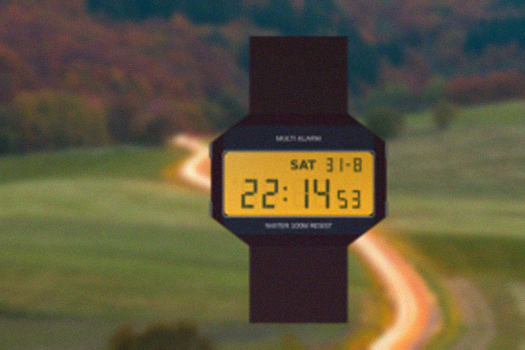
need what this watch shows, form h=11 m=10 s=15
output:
h=22 m=14 s=53
